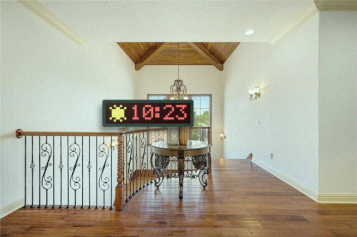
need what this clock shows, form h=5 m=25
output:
h=10 m=23
